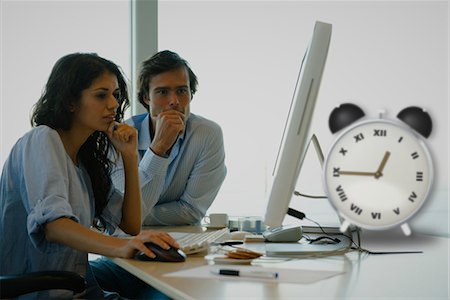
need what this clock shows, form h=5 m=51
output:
h=12 m=45
